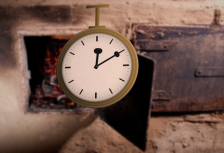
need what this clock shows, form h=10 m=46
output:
h=12 m=10
